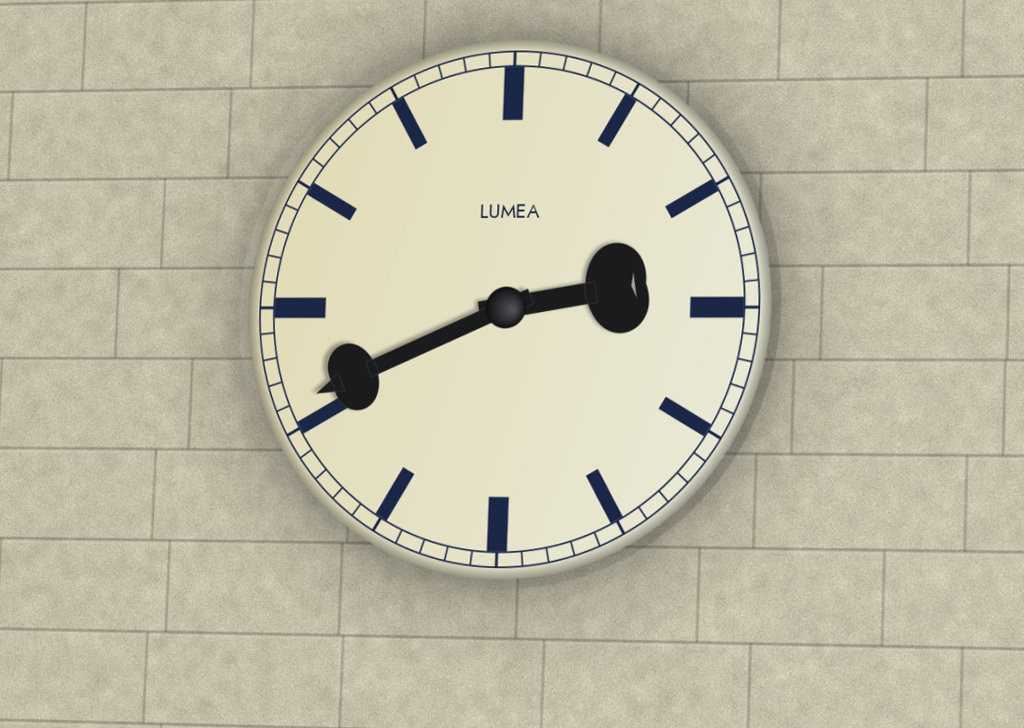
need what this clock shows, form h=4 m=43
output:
h=2 m=41
